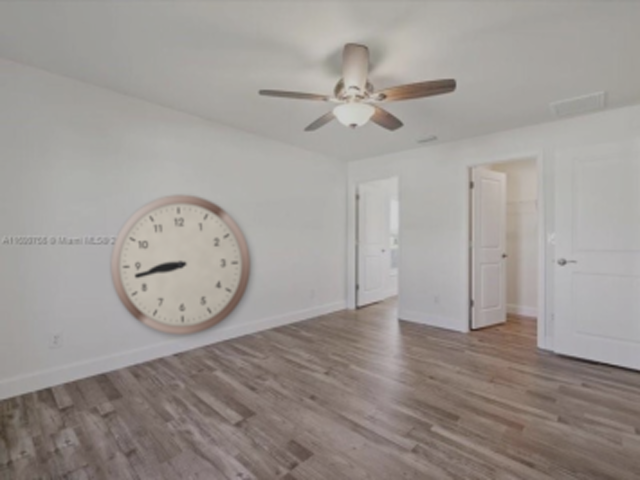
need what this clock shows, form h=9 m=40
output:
h=8 m=43
